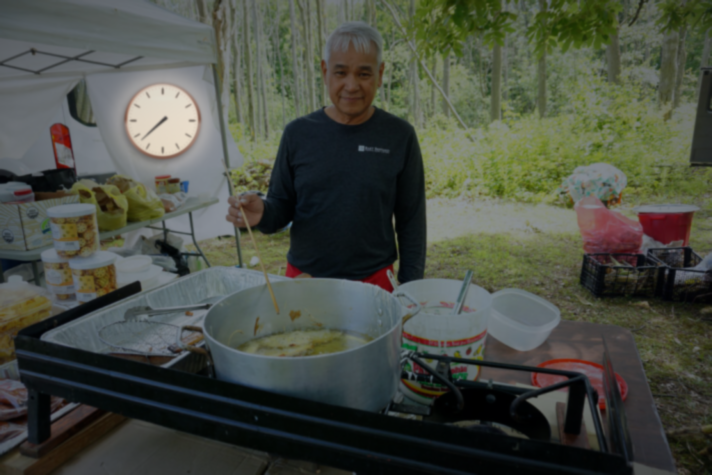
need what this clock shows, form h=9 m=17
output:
h=7 m=38
